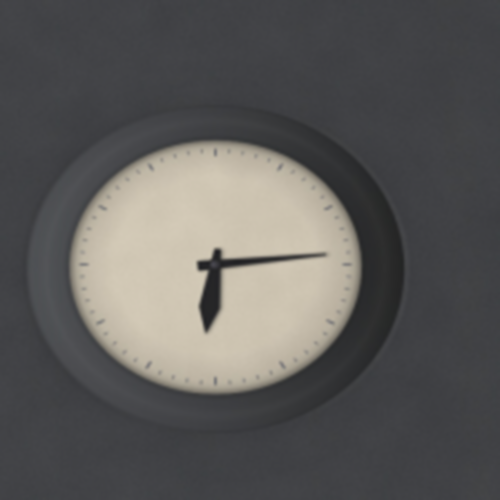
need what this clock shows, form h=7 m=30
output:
h=6 m=14
